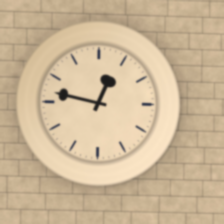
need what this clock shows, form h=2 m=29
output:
h=12 m=47
